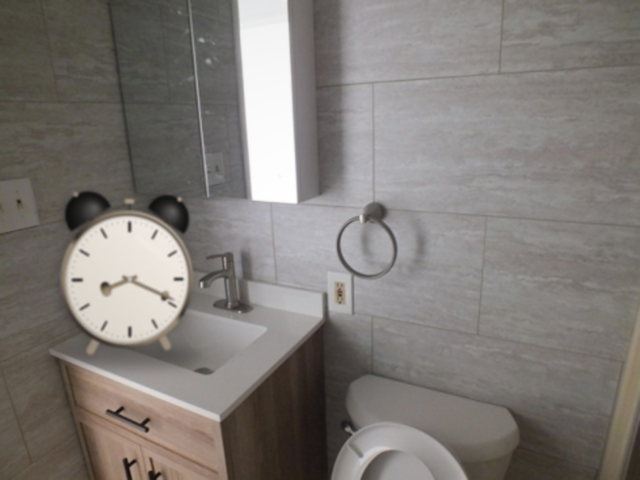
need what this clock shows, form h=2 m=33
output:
h=8 m=19
